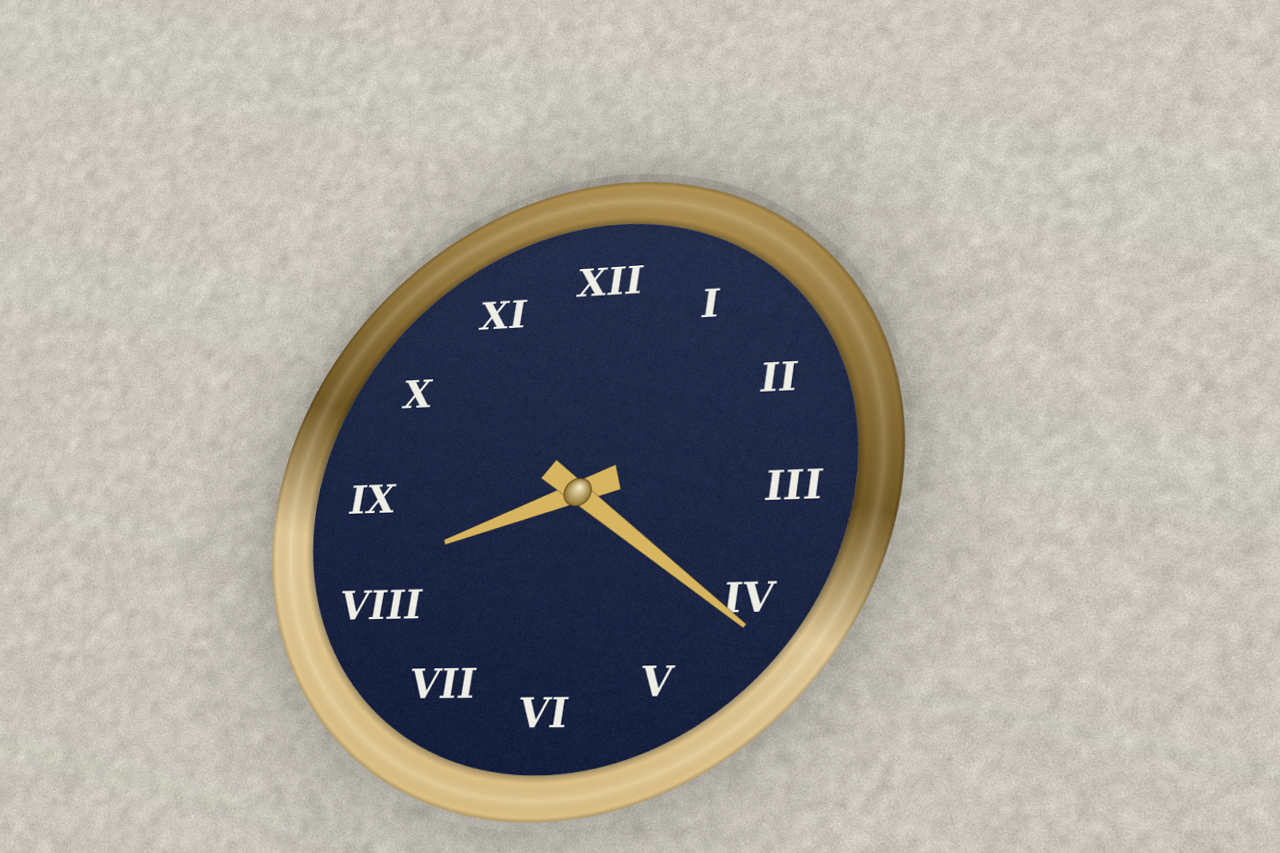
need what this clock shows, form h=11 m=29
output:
h=8 m=21
